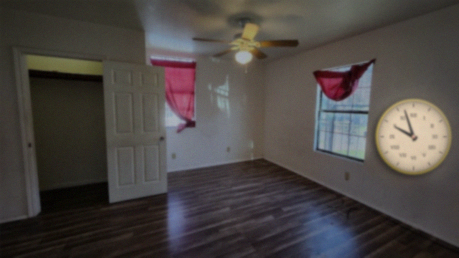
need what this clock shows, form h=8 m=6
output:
h=9 m=57
